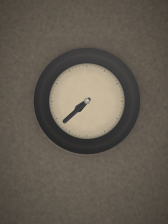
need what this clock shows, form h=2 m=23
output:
h=7 m=38
